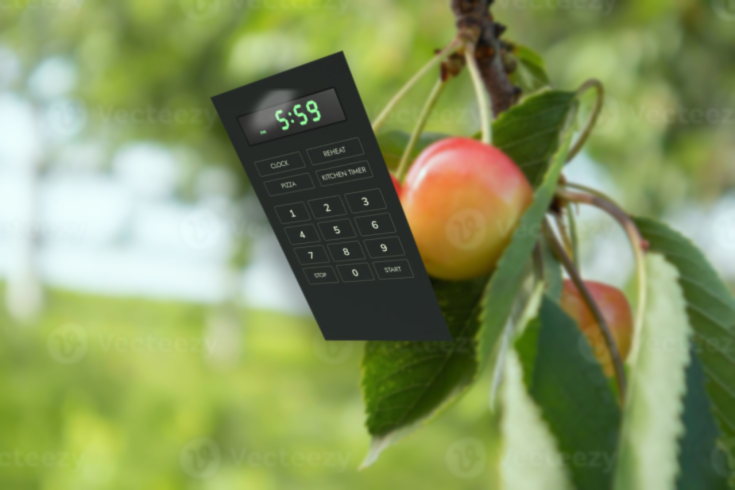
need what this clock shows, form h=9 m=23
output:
h=5 m=59
